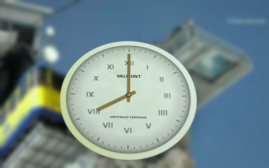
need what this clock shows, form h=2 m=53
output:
h=8 m=0
